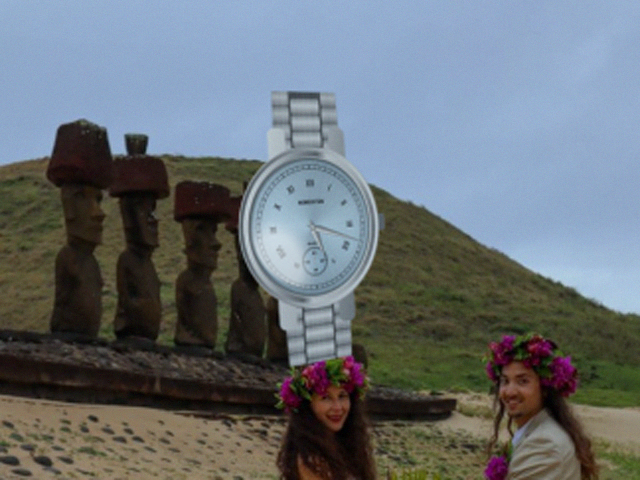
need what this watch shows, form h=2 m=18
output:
h=5 m=18
